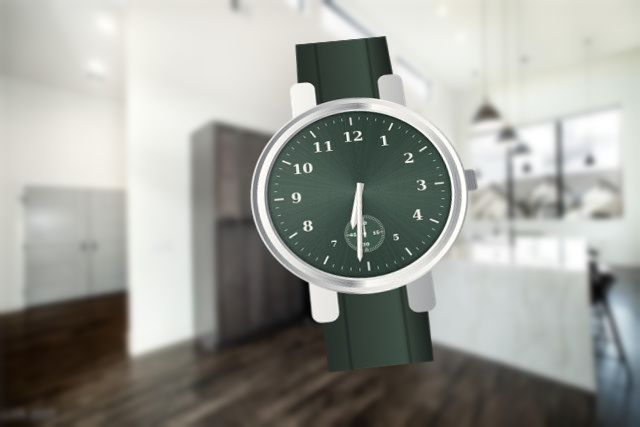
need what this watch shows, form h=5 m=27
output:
h=6 m=31
